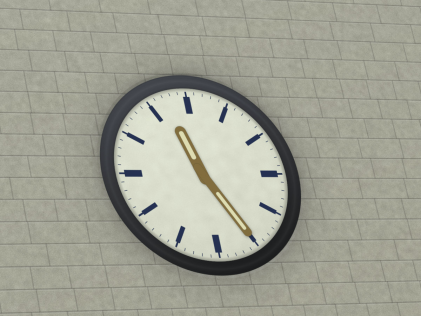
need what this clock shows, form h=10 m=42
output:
h=11 m=25
